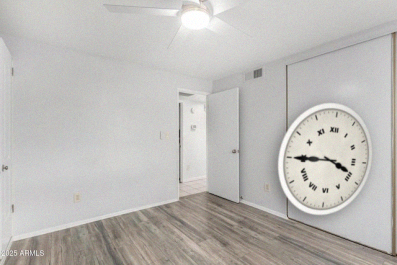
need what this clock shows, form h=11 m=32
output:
h=3 m=45
